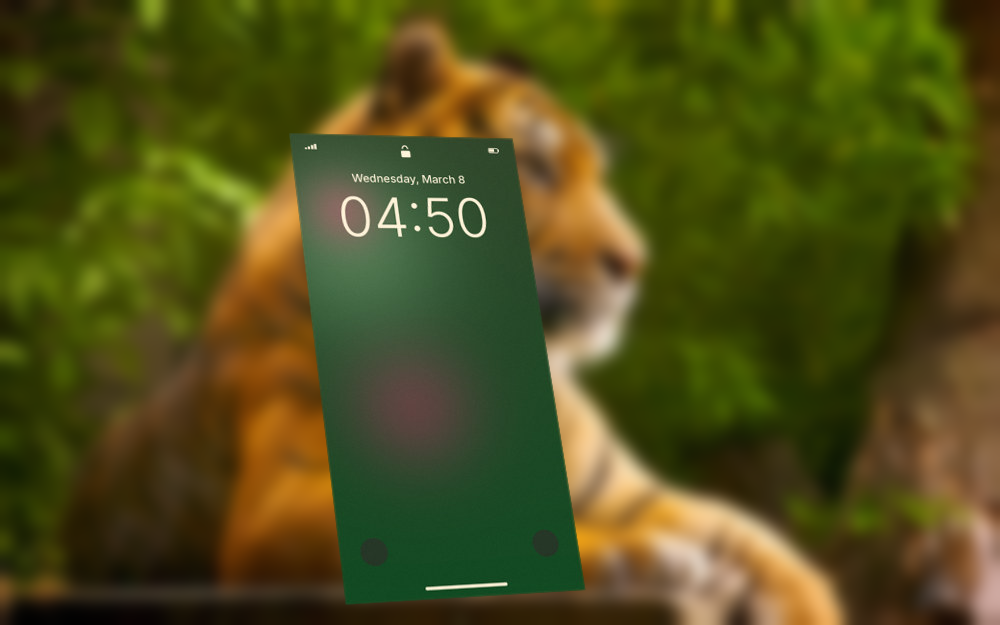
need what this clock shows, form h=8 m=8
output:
h=4 m=50
